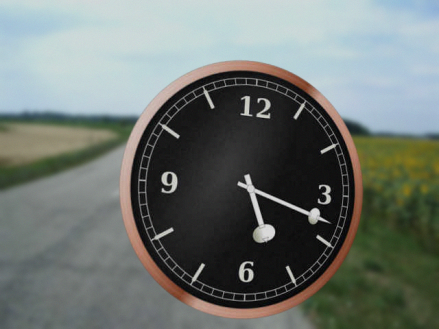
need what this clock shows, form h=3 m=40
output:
h=5 m=18
